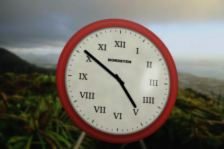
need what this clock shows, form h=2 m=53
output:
h=4 m=51
